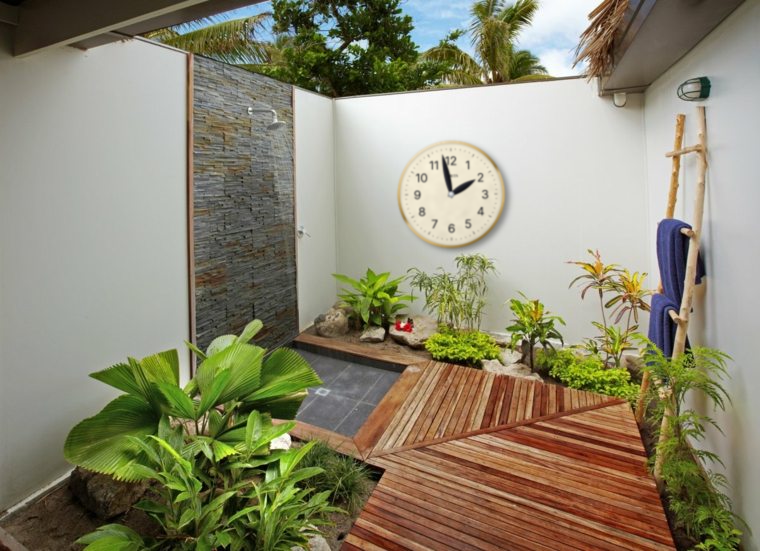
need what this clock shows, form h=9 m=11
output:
h=1 m=58
